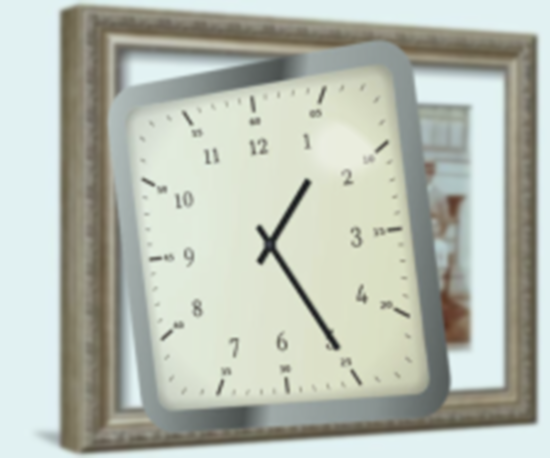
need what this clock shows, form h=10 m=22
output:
h=1 m=25
